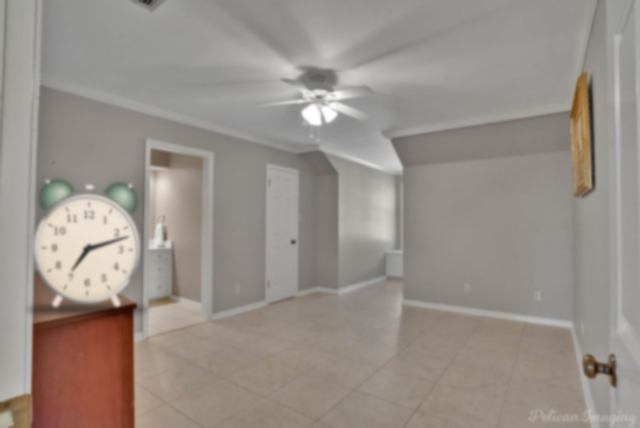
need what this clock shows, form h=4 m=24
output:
h=7 m=12
